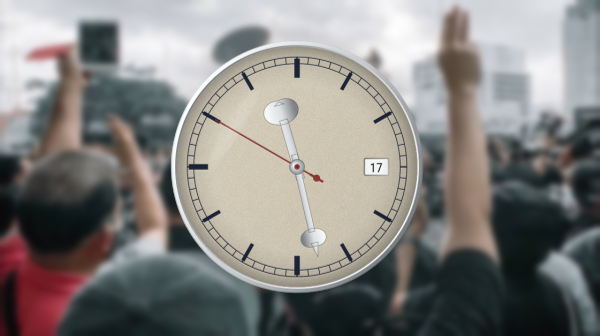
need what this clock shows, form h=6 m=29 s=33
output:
h=11 m=27 s=50
